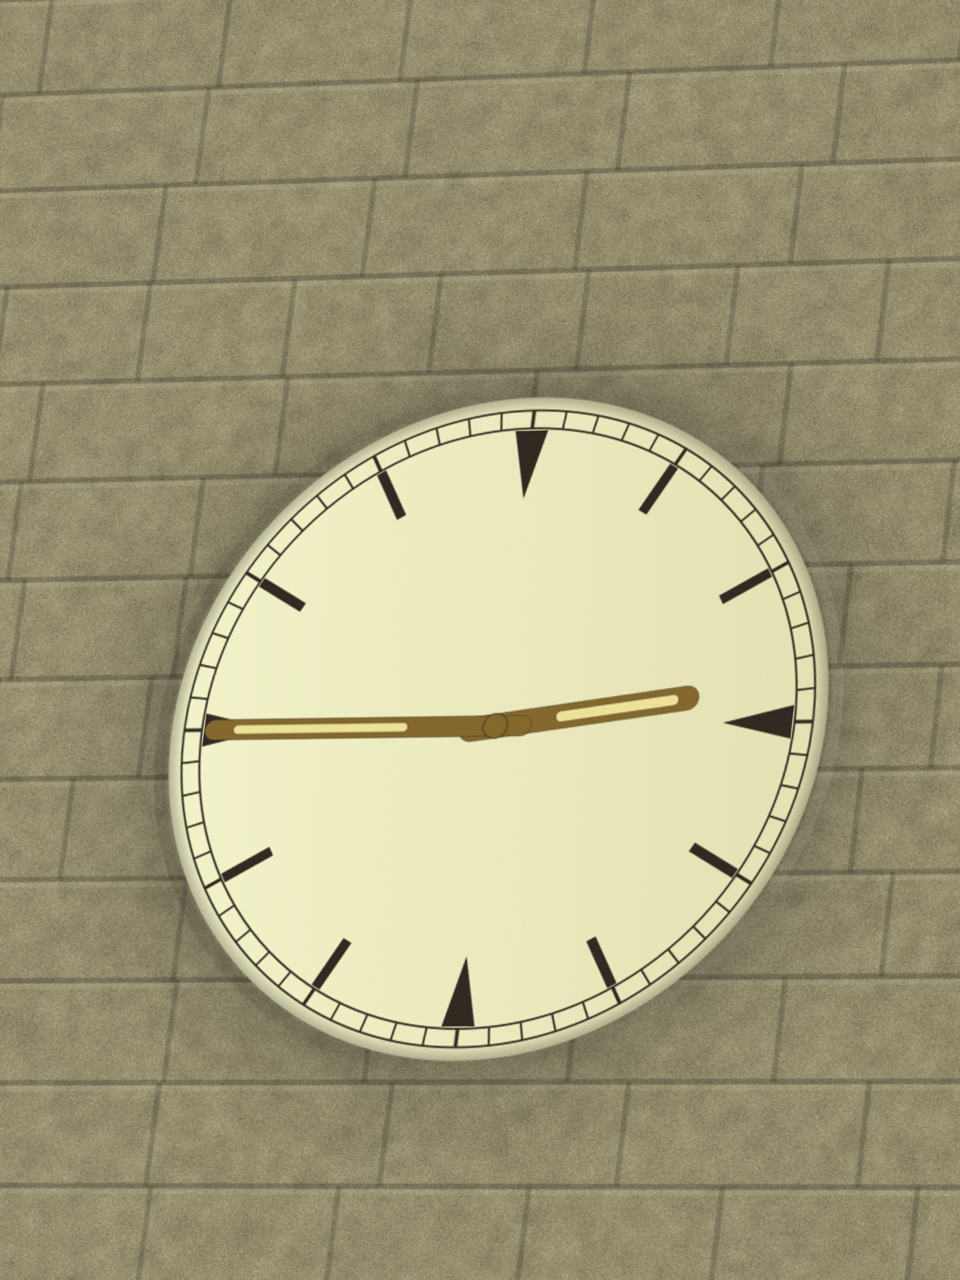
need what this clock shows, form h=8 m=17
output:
h=2 m=45
